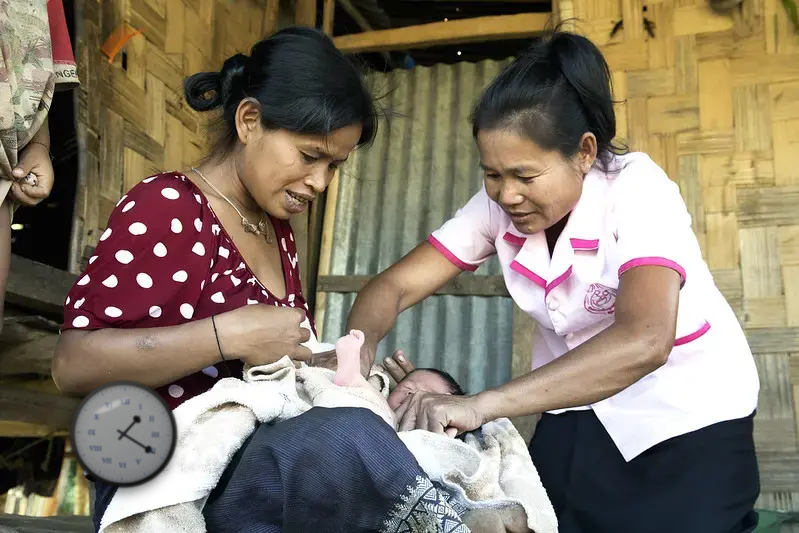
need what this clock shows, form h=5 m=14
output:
h=1 m=20
